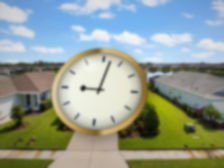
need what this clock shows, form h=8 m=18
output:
h=9 m=2
